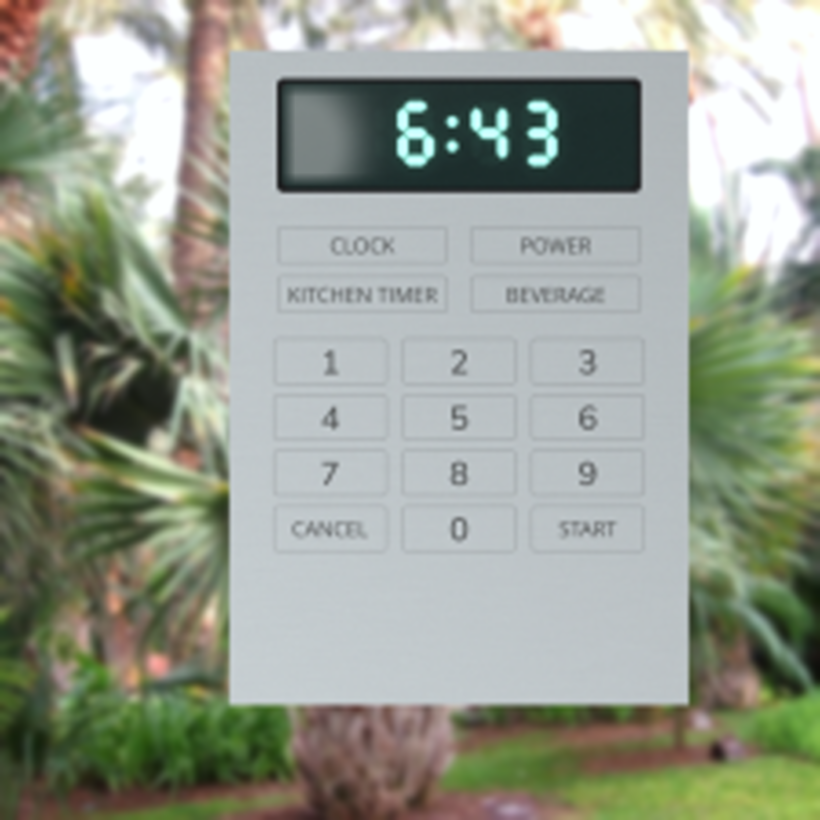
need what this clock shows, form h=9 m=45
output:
h=6 m=43
